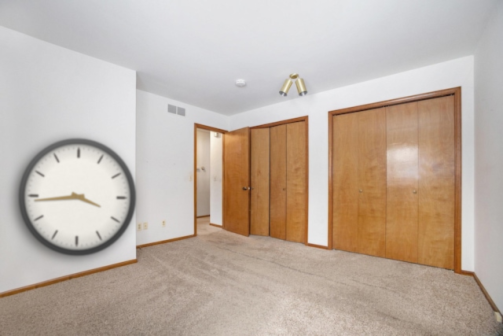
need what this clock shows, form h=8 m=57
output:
h=3 m=44
